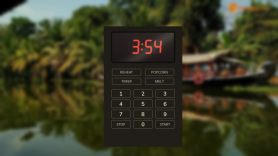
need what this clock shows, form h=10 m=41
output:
h=3 m=54
